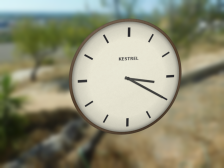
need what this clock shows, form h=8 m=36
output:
h=3 m=20
